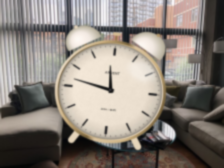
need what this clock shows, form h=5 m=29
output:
h=11 m=47
